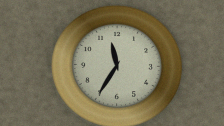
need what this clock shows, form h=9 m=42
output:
h=11 m=35
